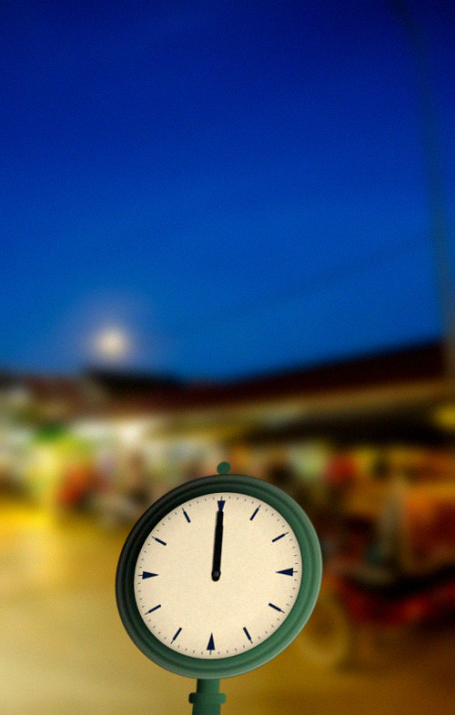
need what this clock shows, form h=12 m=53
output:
h=12 m=0
